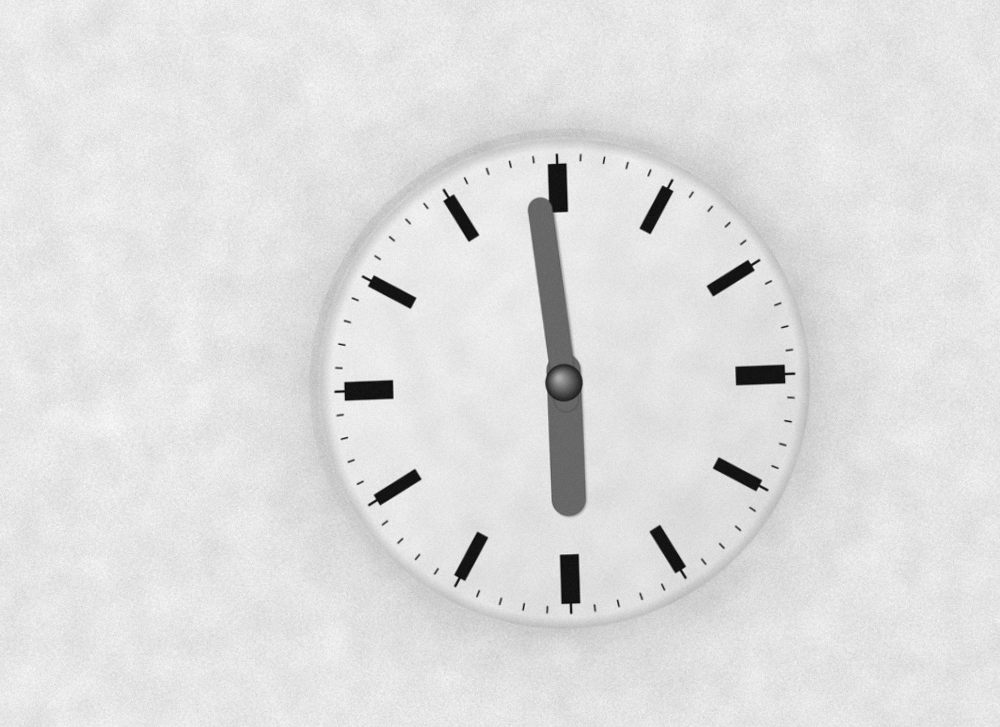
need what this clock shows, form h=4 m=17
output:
h=5 m=59
